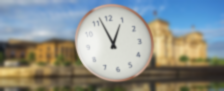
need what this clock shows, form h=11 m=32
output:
h=12 m=57
